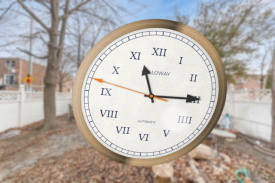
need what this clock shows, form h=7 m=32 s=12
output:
h=11 m=14 s=47
